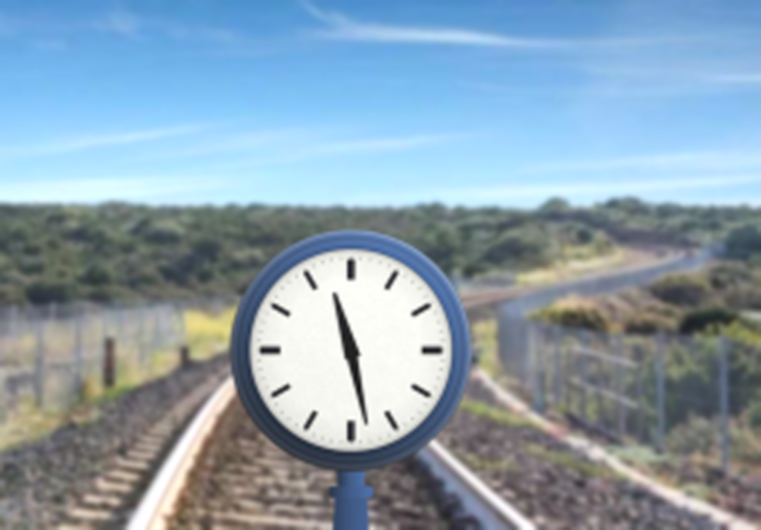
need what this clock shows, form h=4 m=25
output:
h=11 m=28
